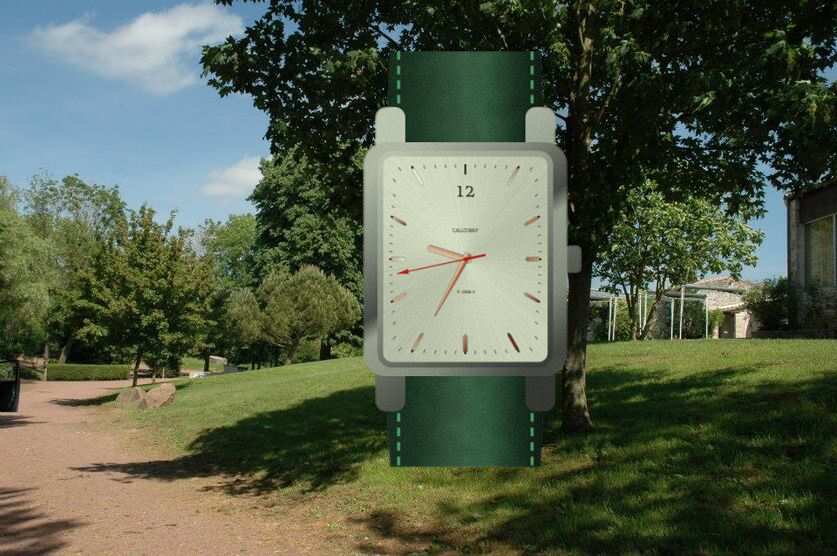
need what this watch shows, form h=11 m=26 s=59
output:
h=9 m=34 s=43
